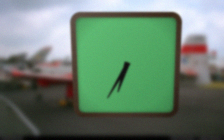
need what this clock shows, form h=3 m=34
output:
h=6 m=35
